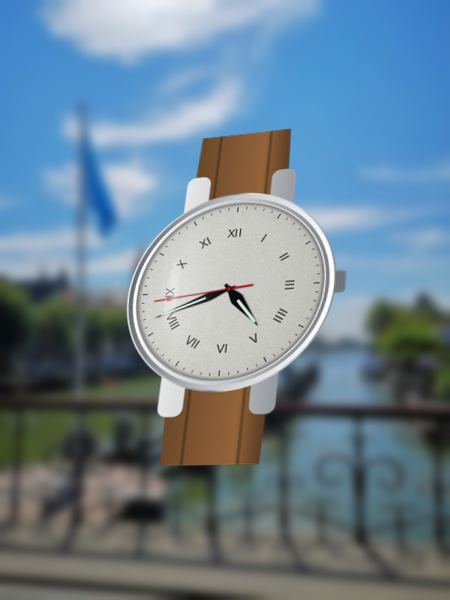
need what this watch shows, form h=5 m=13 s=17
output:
h=4 m=41 s=44
